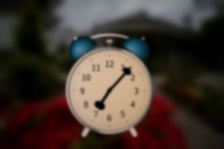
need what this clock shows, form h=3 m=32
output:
h=7 m=7
